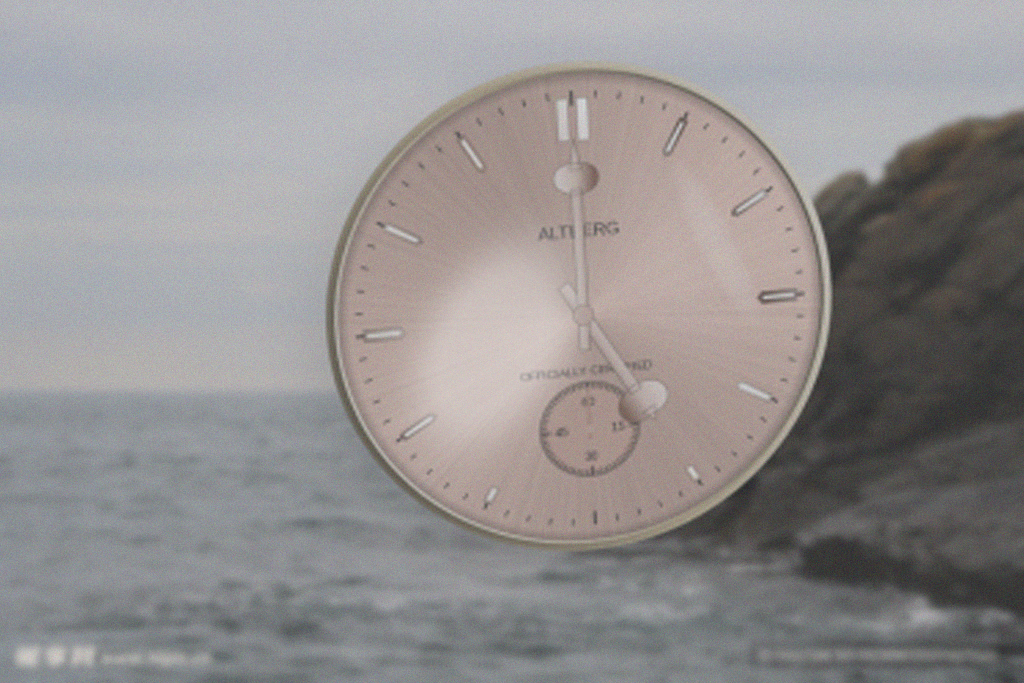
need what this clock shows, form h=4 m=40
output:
h=5 m=0
